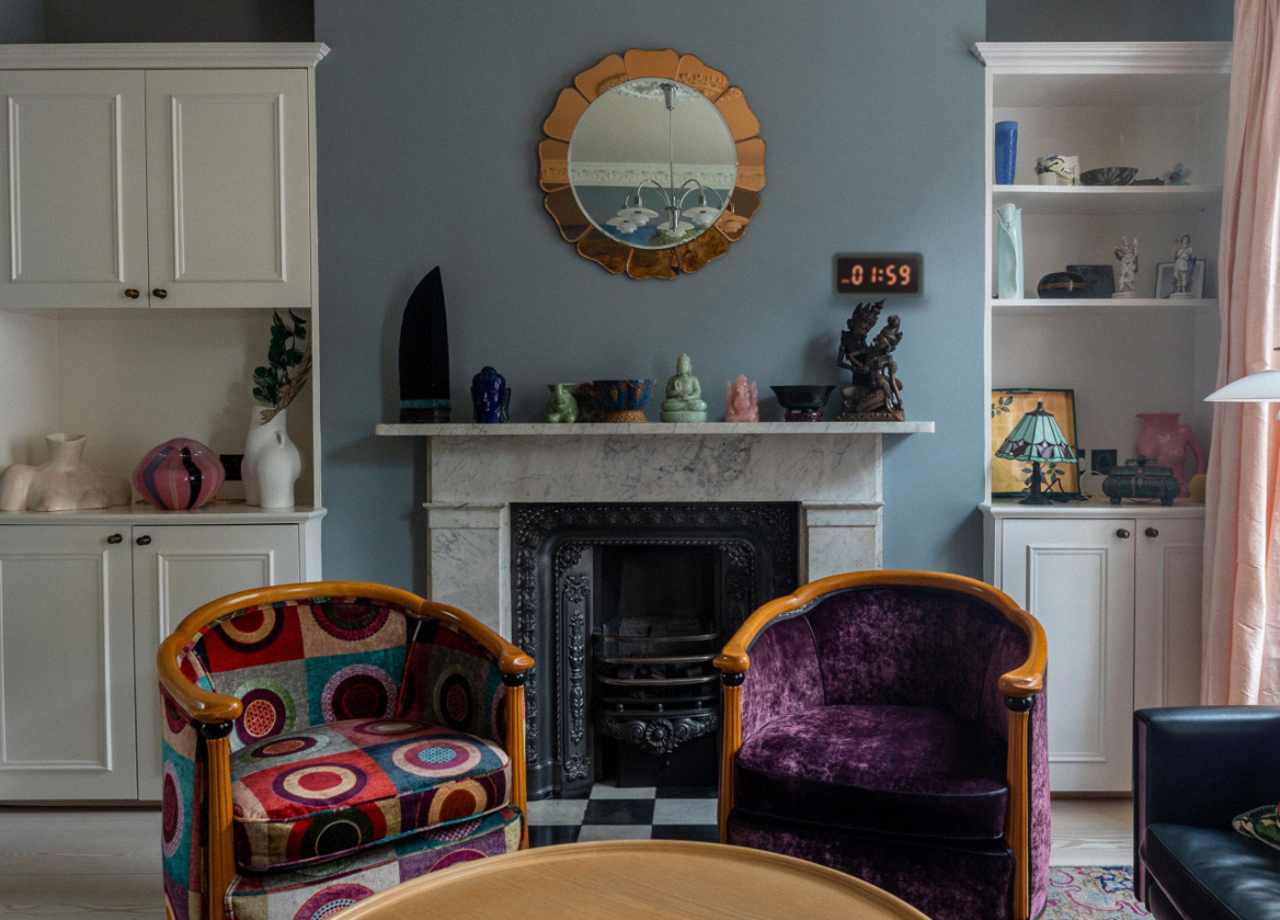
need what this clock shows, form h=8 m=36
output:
h=1 m=59
